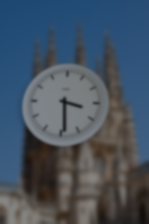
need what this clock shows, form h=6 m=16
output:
h=3 m=29
